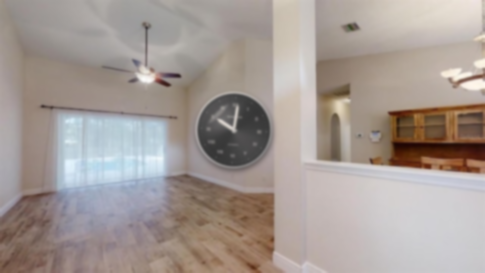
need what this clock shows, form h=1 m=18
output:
h=10 m=1
